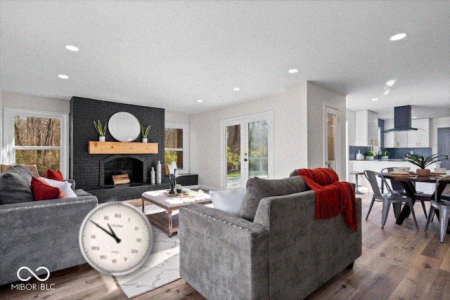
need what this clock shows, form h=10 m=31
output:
h=10 m=50
